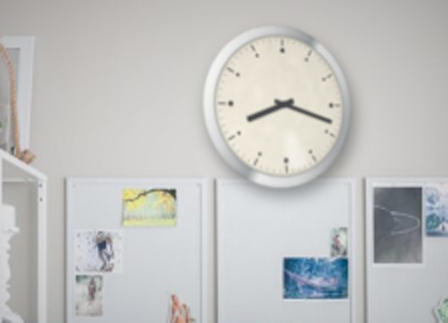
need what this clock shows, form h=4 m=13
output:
h=8 m=18
